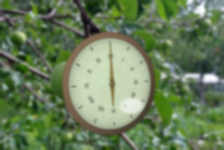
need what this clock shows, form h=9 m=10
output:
h=6 m=0
